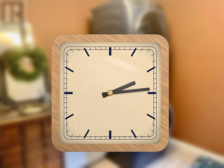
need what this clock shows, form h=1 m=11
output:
h=2 m=14
